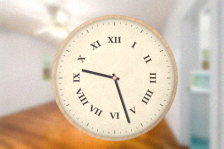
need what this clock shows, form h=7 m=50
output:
h=9 m=27
